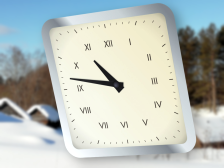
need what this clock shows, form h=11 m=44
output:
h=10 m=47
